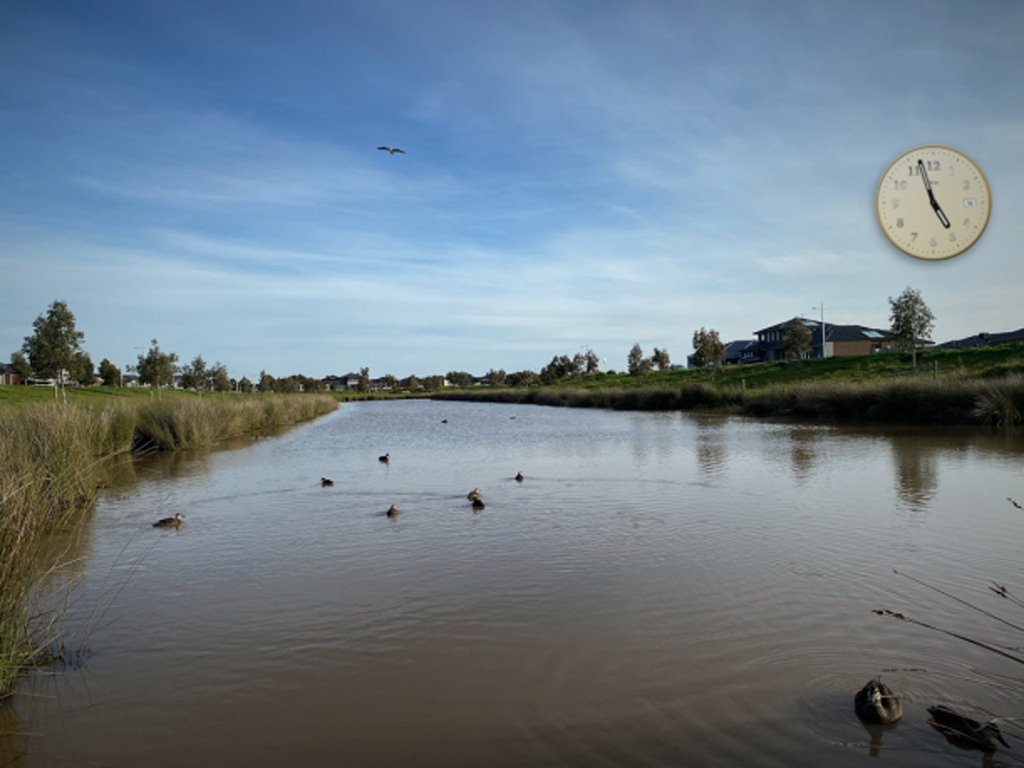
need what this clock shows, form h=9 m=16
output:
h=4 m=57
